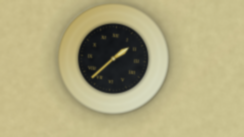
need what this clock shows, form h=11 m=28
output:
h=1 m=37
